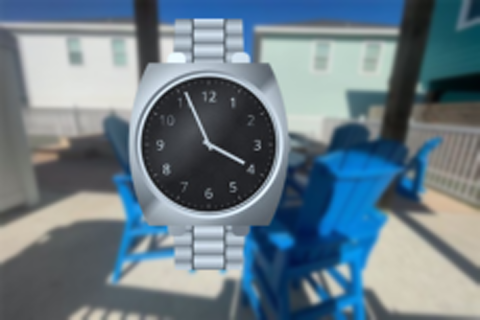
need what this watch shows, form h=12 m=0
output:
h=3 m=56
